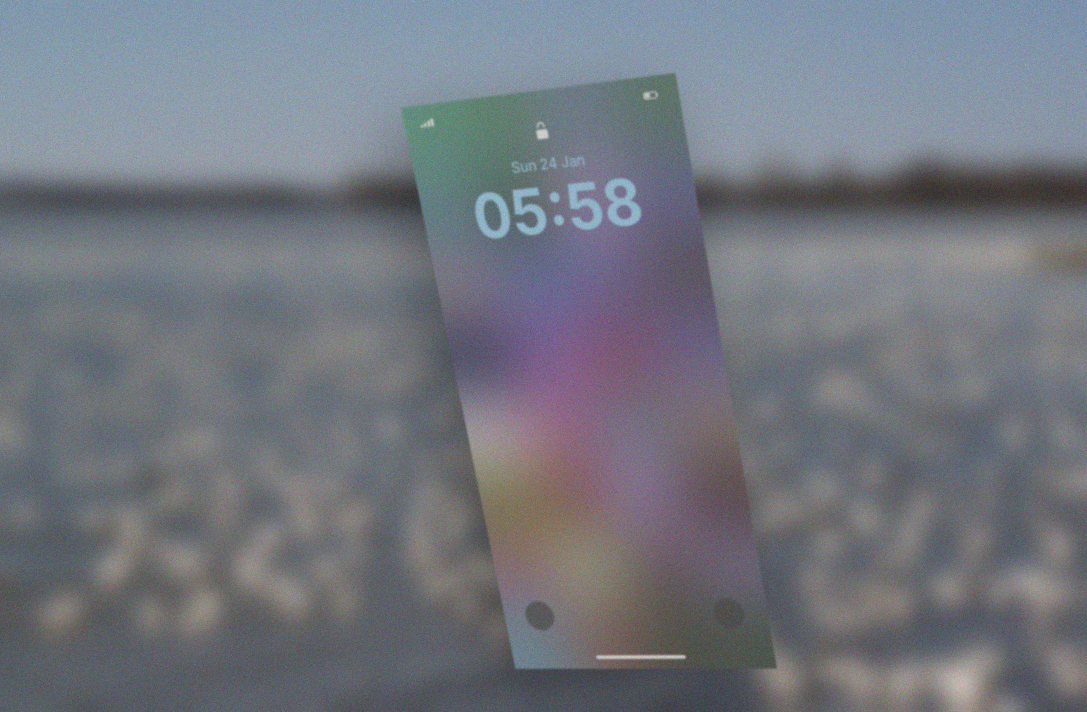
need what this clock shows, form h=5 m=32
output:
h=5 m=58
